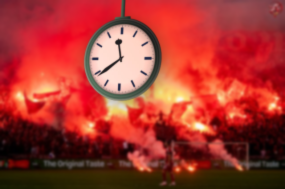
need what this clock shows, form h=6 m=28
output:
h=11 m=39
